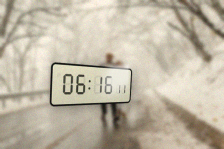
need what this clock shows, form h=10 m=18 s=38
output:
h=6 m=16 s=11
